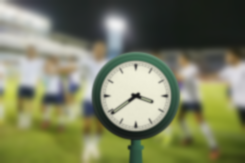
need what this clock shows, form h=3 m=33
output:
h=3 m=39
